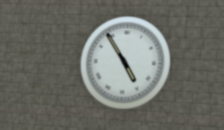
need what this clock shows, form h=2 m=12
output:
h=4 m=54
